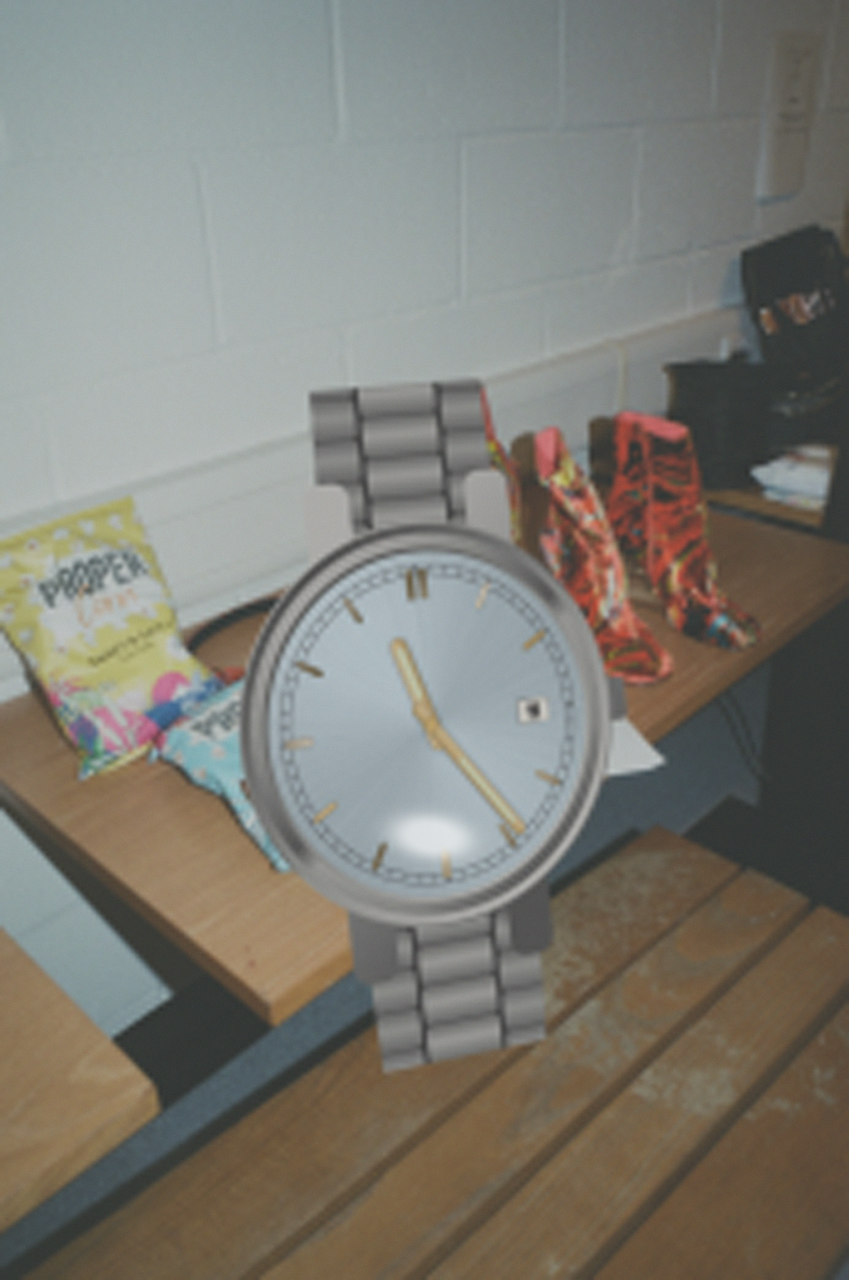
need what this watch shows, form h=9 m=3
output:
h=11 m=24
